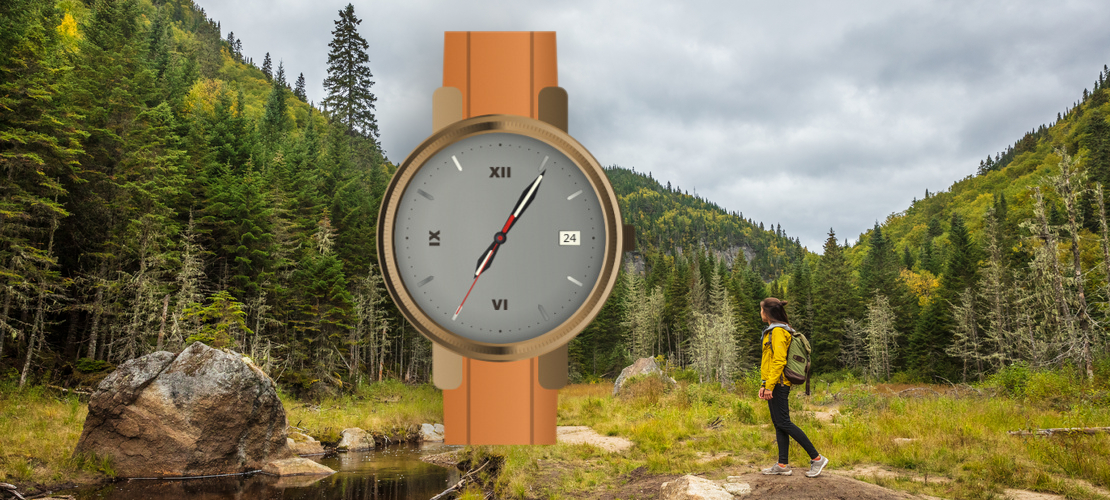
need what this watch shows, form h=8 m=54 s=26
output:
h=7 m=5 s=35
